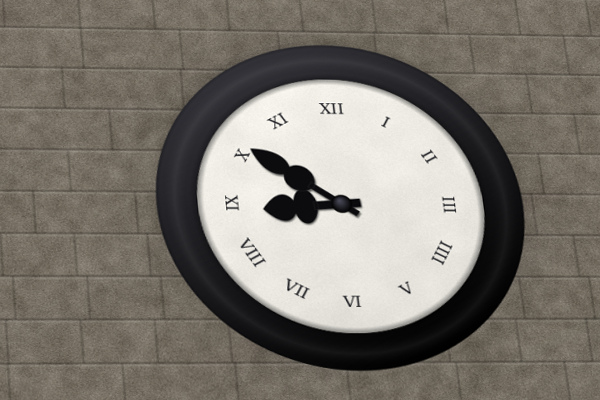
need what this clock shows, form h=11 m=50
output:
h=8 m=51
